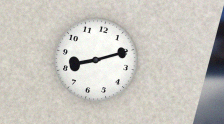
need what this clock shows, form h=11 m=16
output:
h=8 m=10
